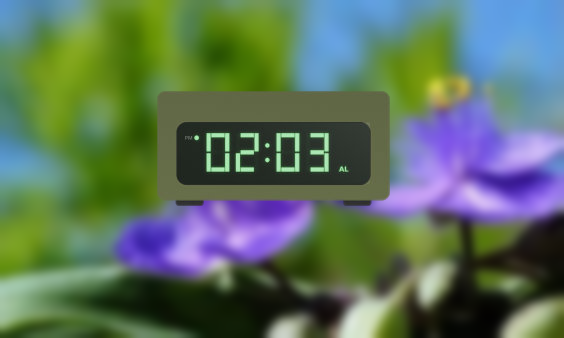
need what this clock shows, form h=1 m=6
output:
h=2 m=3
